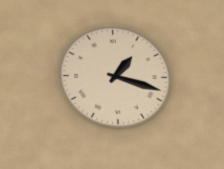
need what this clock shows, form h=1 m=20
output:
h=1 m=18
